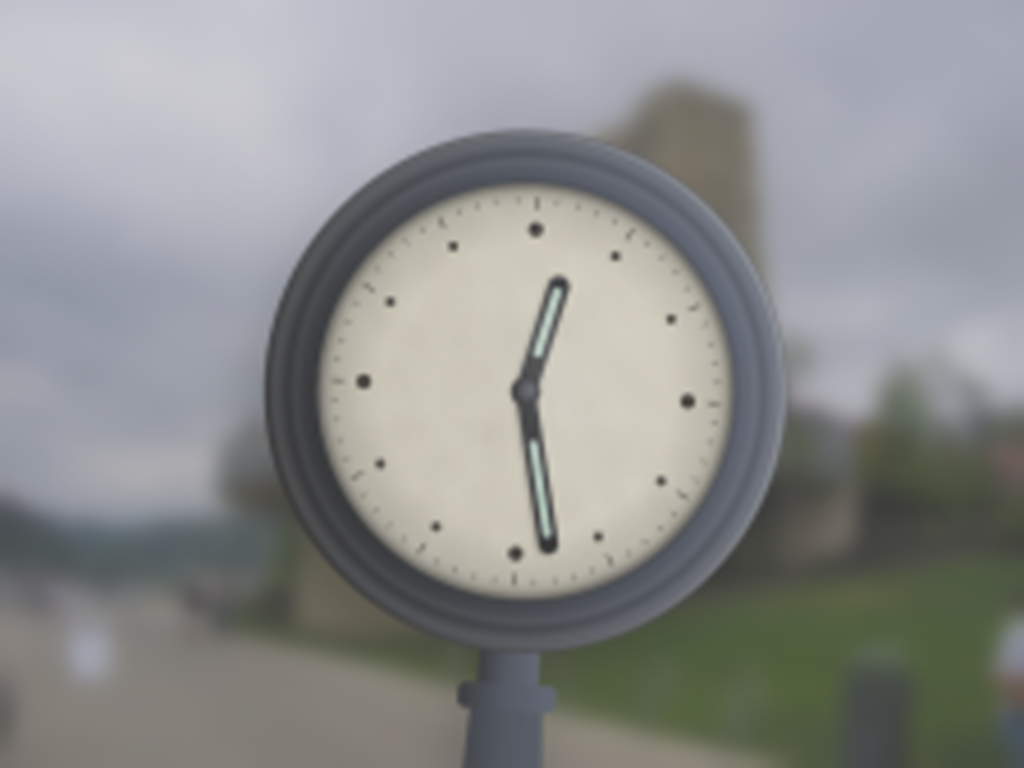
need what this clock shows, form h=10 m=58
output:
h=12 m=28
